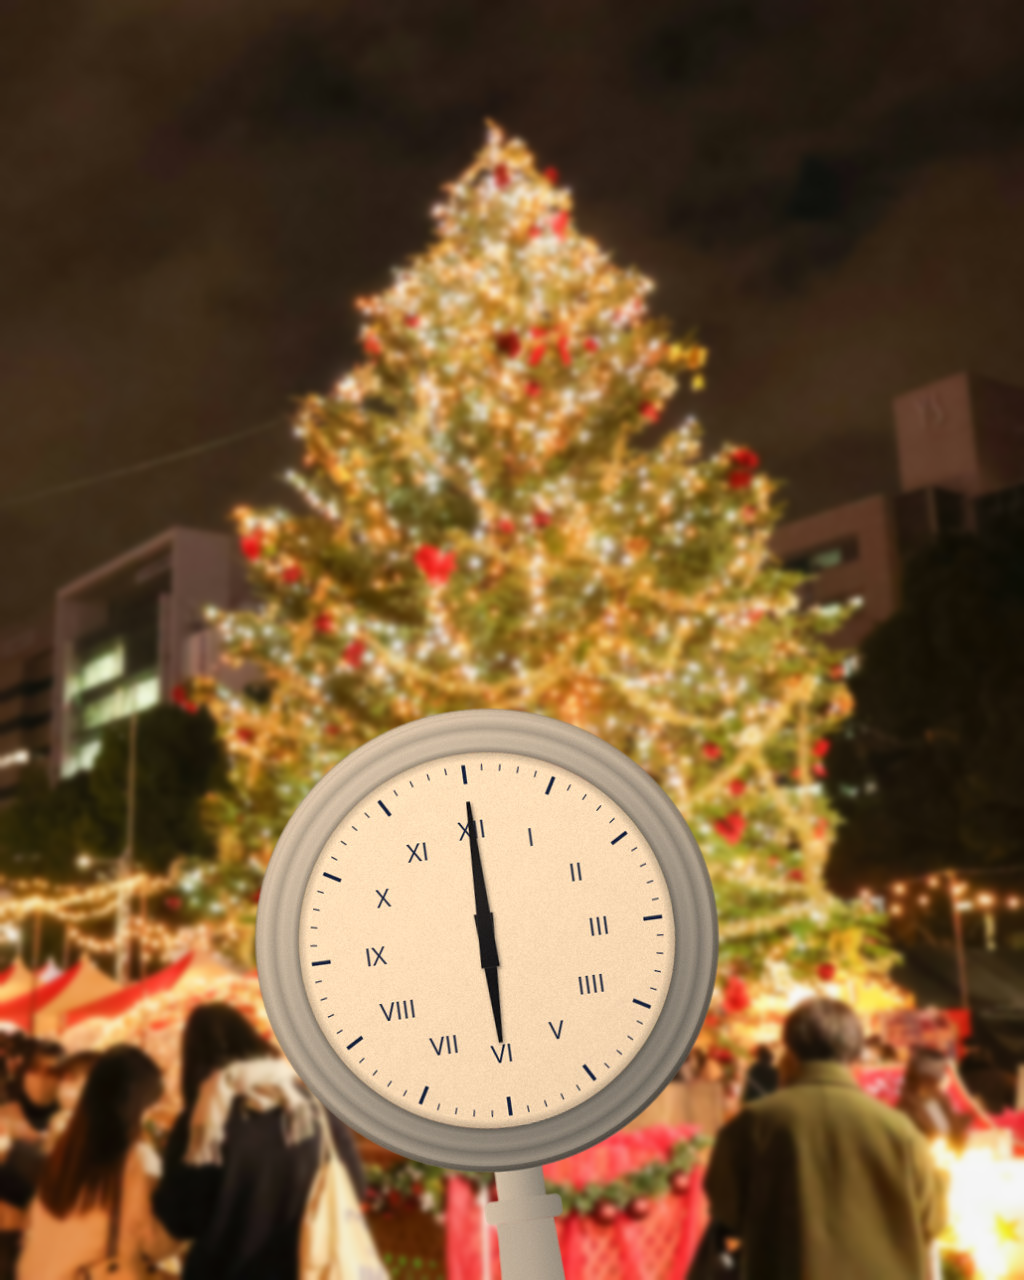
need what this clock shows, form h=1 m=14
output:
h=6 m=0
